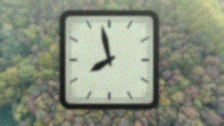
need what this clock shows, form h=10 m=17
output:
h=7 m=58
